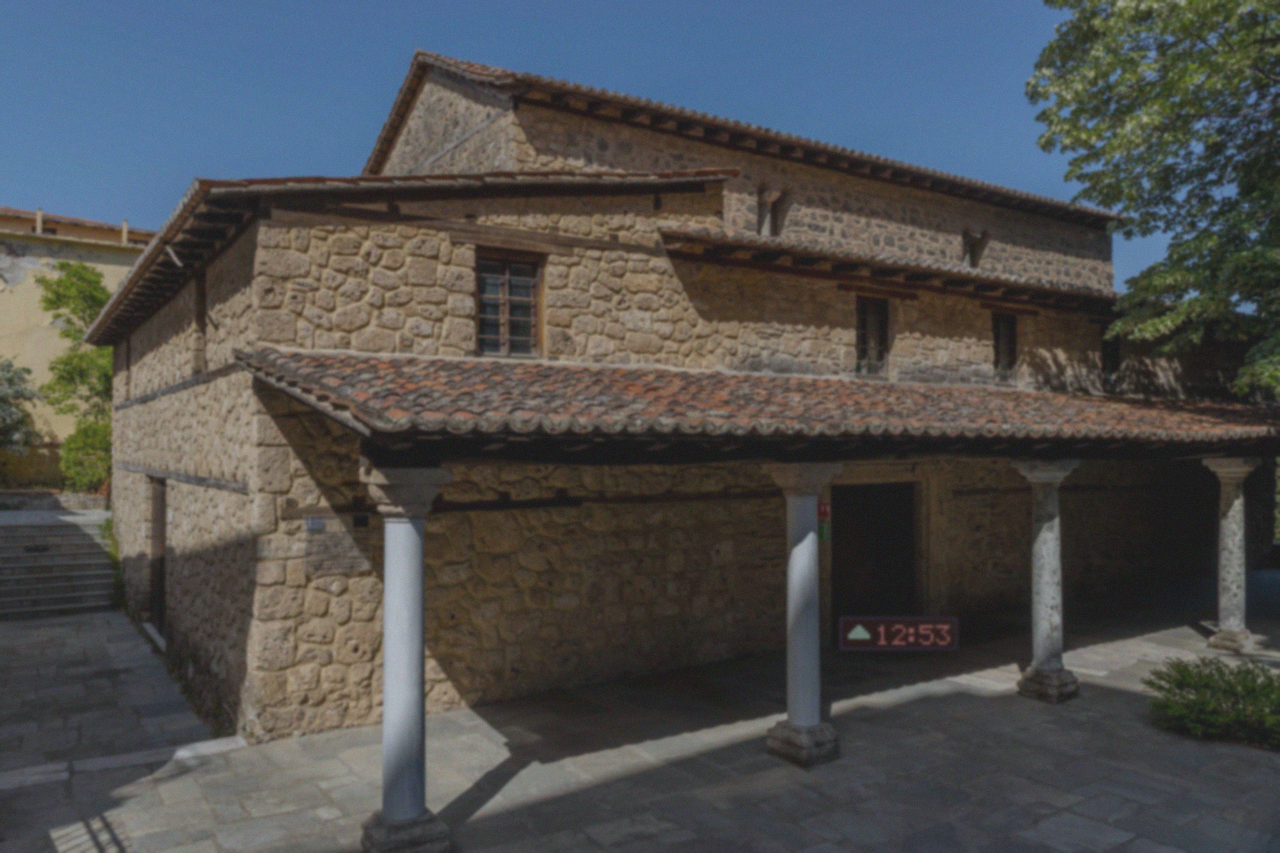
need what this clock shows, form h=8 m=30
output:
h=12 m=53
